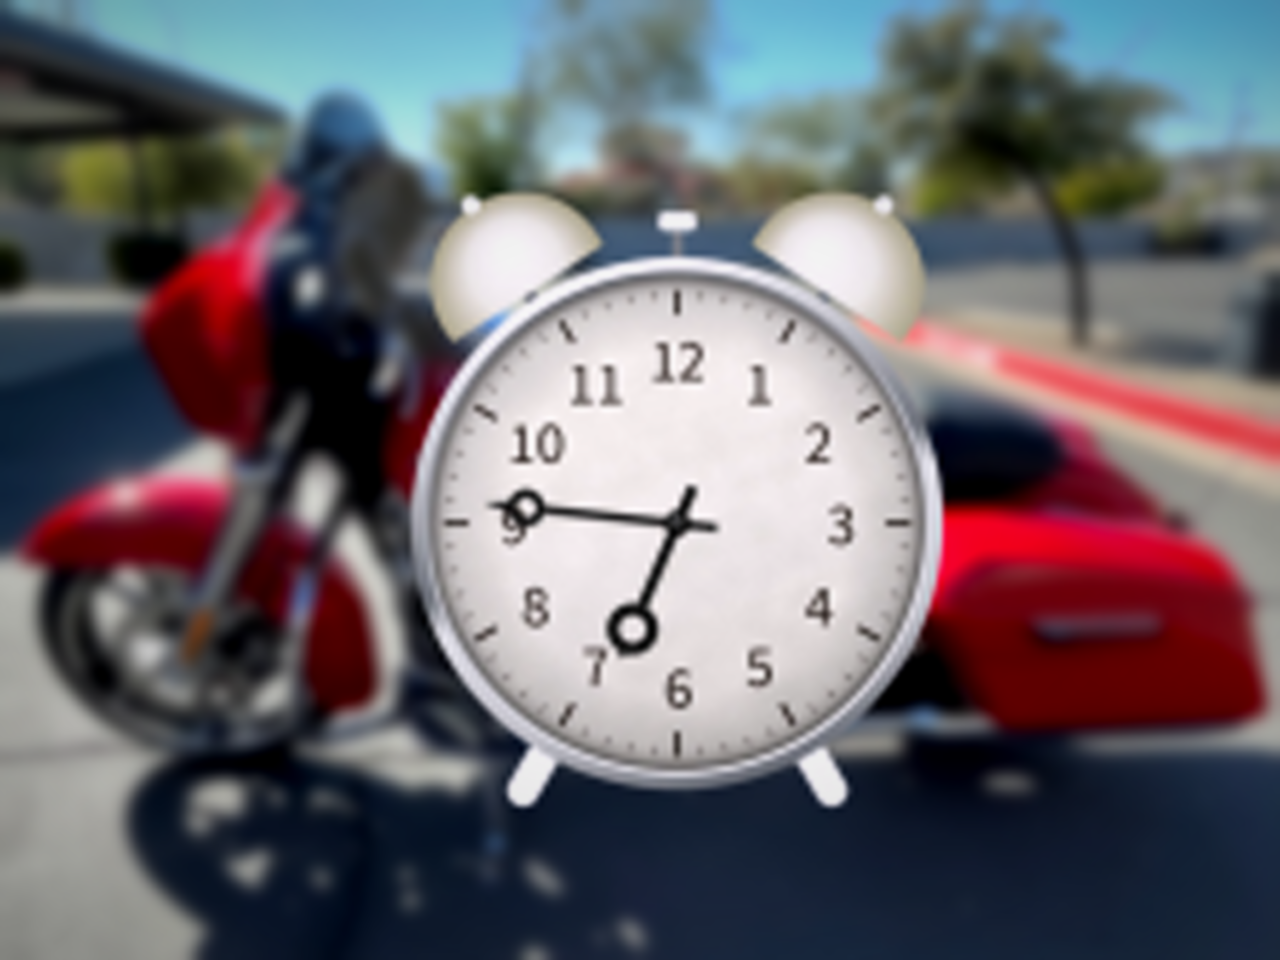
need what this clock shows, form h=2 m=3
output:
h=6 m=46
